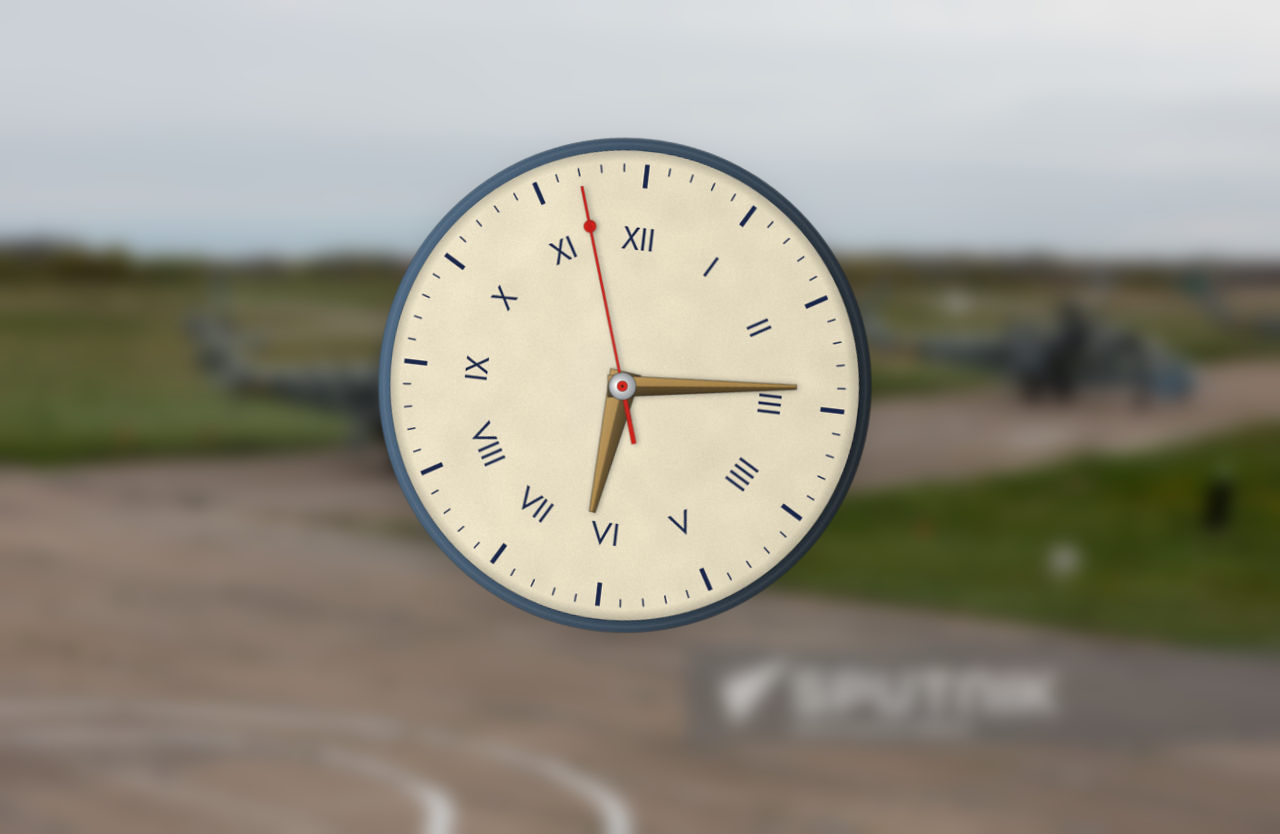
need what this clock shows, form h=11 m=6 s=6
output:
h=6 m=13 s=57
